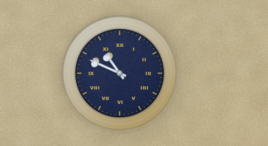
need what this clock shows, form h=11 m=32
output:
h=10 m=49
